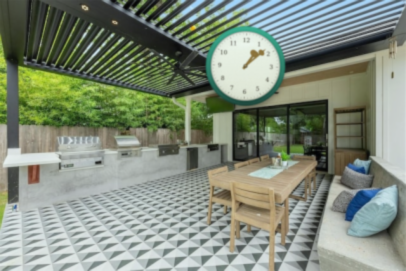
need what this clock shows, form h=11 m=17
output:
h=1 m=8
